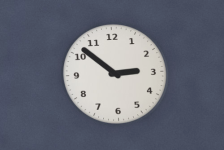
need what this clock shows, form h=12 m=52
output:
h=2 m=52
